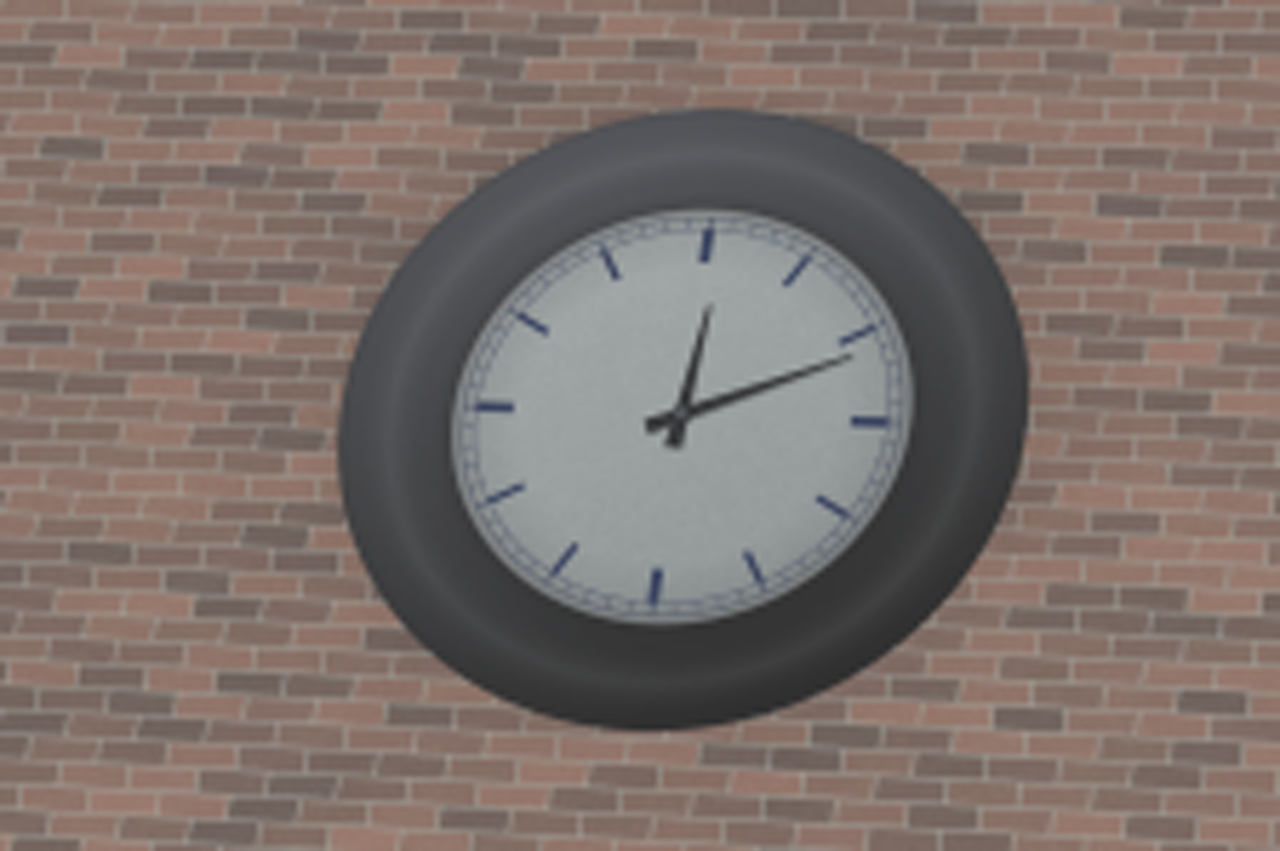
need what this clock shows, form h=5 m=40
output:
h=12 m=11
